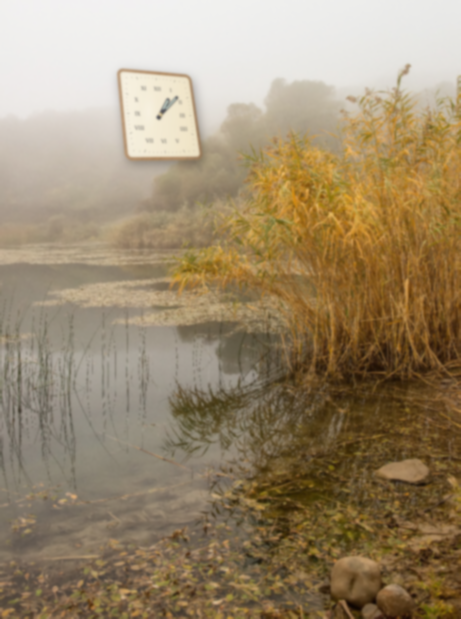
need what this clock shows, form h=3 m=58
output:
h=1 m=8
